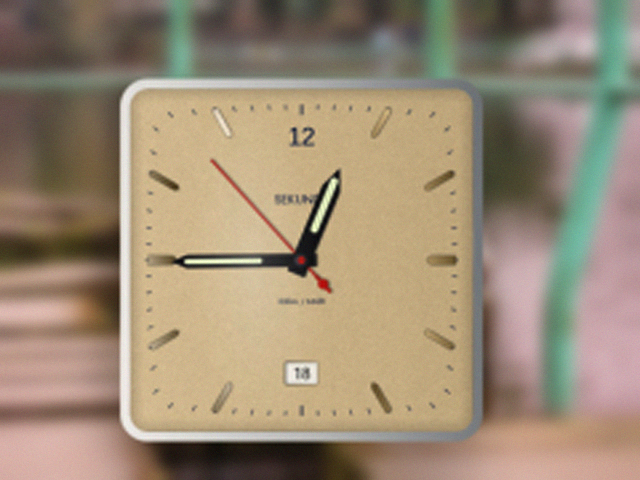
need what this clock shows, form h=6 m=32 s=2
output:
h=12 m=44 s=53
